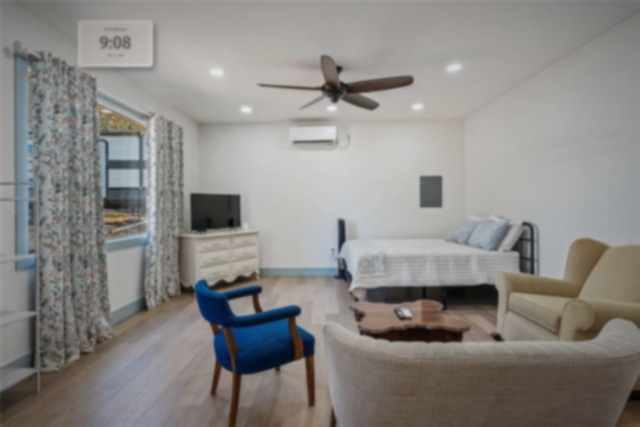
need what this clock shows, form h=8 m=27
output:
h=9 m=8
